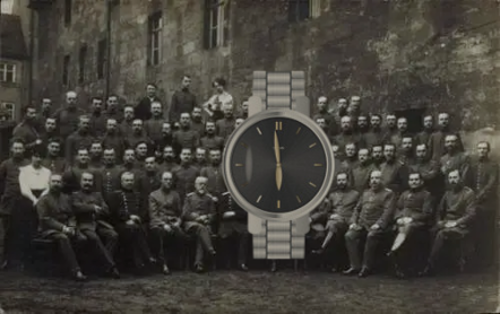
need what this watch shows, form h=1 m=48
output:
h=5 m=59
